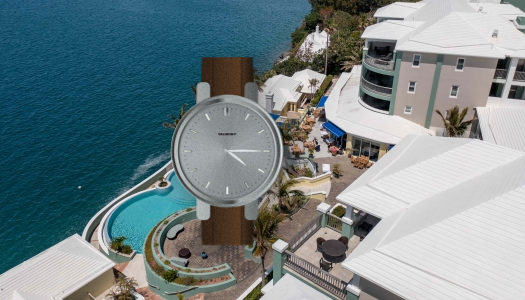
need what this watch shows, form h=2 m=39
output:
h=4 m=15
